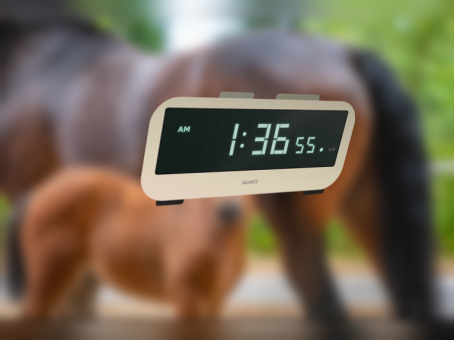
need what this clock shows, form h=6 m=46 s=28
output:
h=1 m=36 s=55
